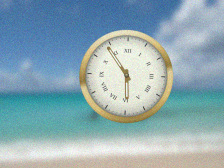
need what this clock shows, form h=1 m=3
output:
h=5 m=54
